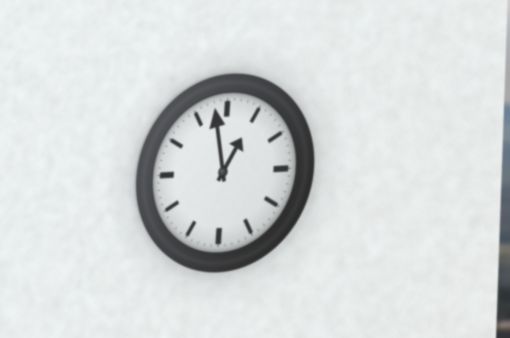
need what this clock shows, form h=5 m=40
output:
h=12 m=58
